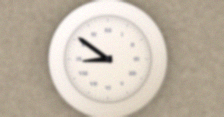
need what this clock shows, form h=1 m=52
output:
h=8 m=51
